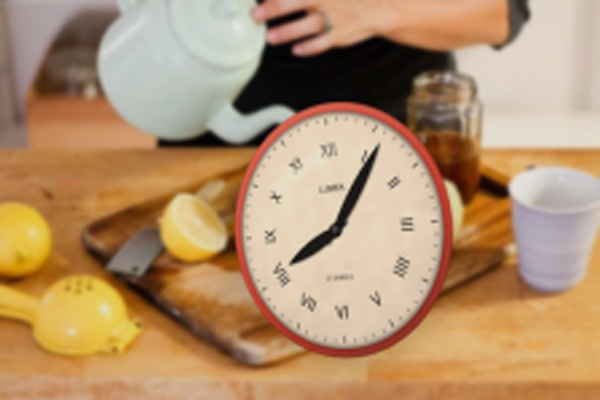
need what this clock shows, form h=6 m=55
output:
h=8 m=6
